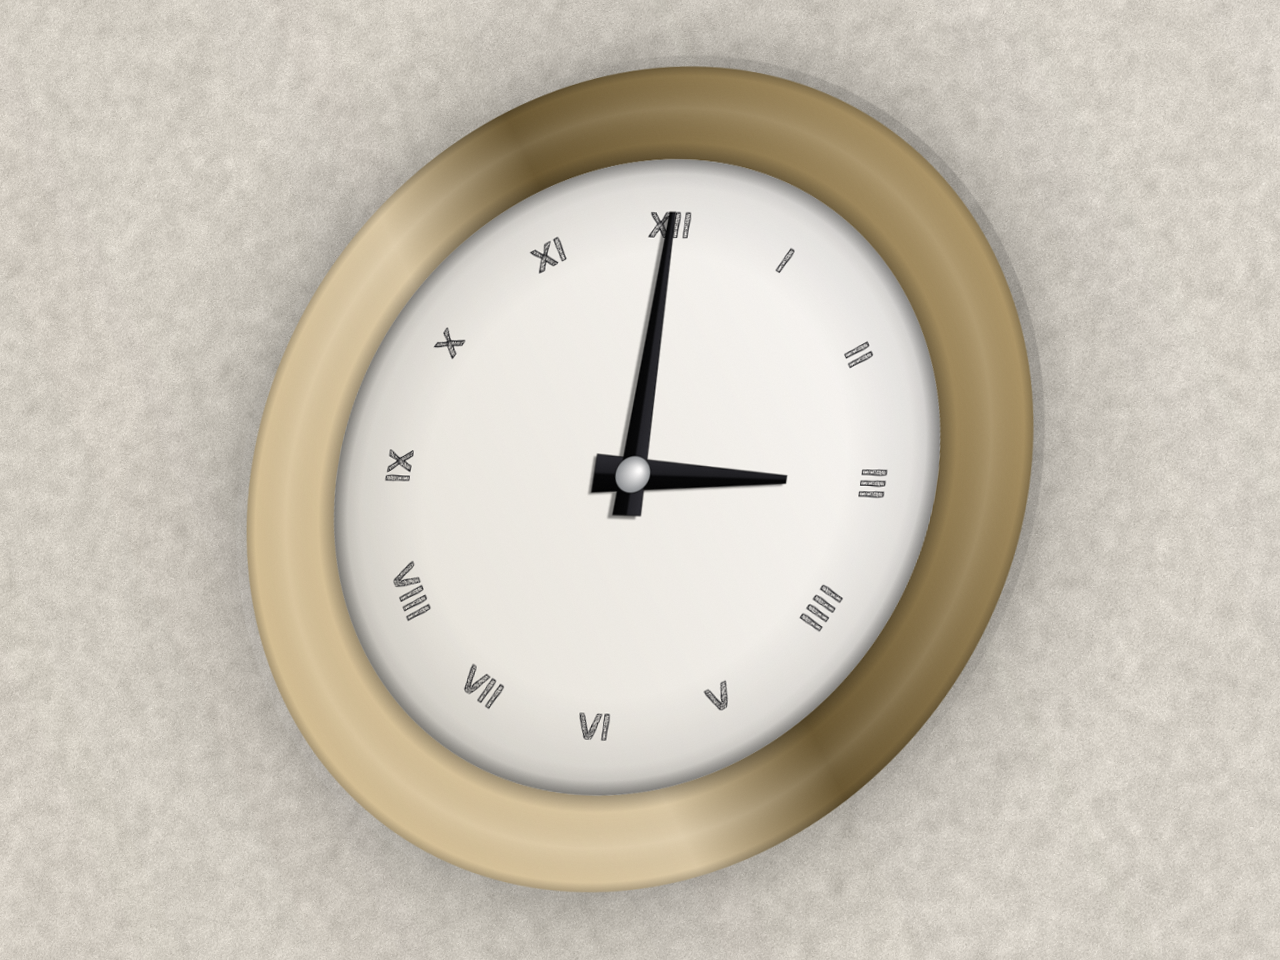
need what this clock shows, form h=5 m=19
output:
h=3 m=0
